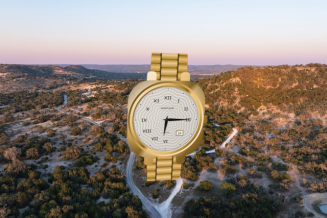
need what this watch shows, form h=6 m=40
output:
h=6 m=15
